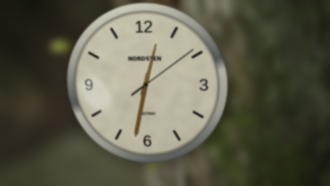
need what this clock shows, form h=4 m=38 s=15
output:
h=12 m=32 s=9
